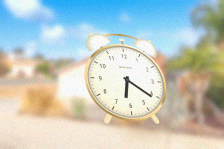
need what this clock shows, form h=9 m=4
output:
h=6 m=21
